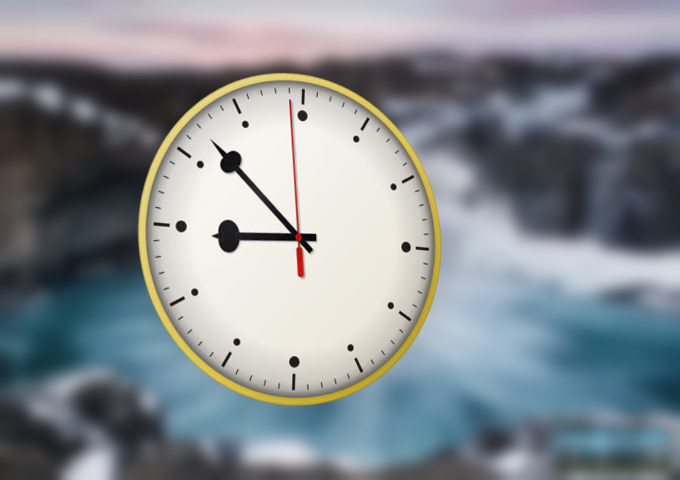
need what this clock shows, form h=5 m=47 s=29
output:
h=8 m=51 s=59
